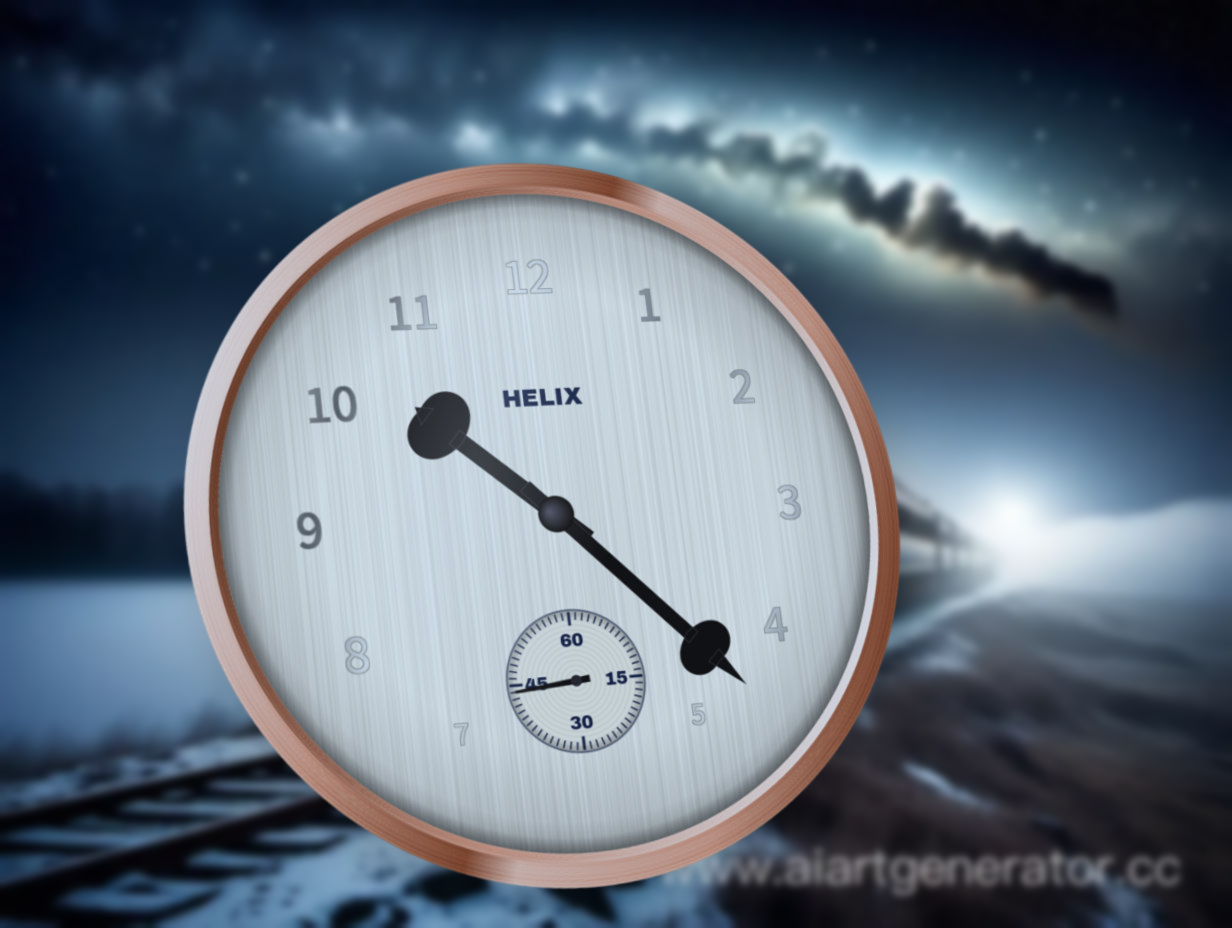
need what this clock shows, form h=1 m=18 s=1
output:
h=10 m=22 s=44
